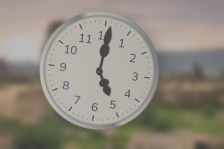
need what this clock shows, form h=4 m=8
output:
h=5 m=1
